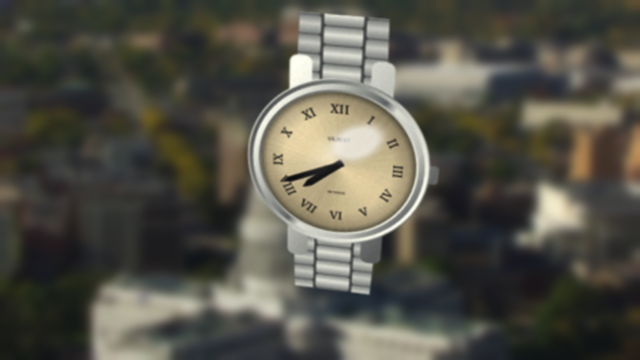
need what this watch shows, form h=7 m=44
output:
h=7 m=41
